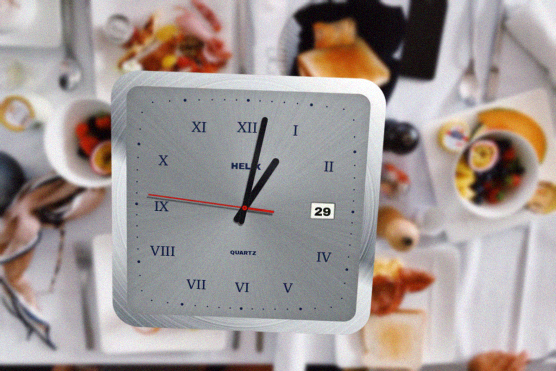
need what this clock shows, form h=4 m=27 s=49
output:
h=1 m=1 s=46
